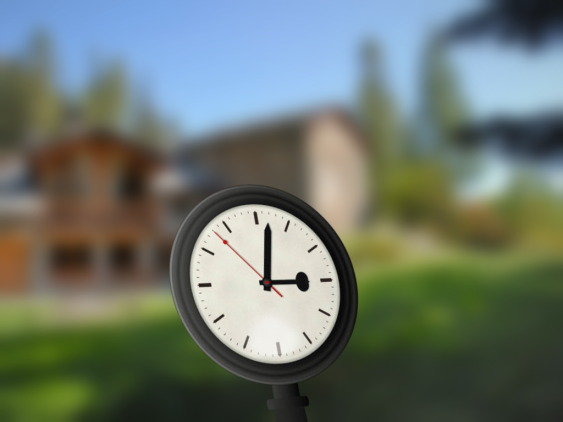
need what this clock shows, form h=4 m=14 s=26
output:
h=3 m=1 s=53
